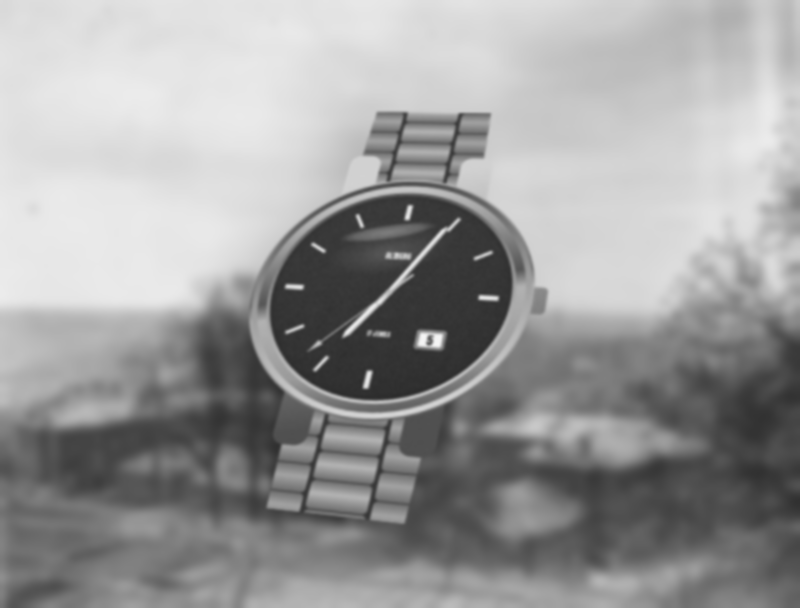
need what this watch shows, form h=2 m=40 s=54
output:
h=7 m=4 s=37
